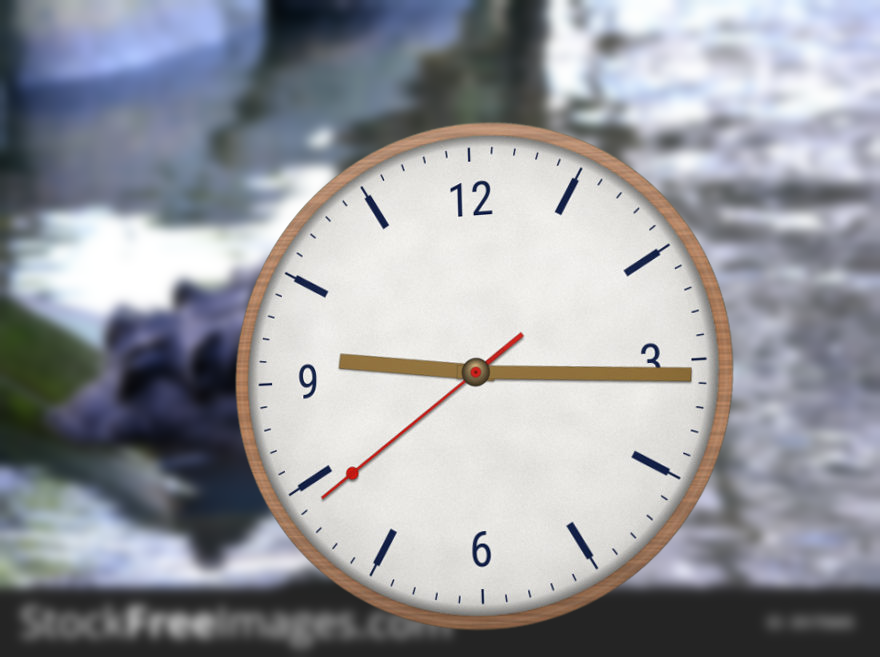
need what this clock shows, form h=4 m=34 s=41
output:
h=9 m=15 s=39
